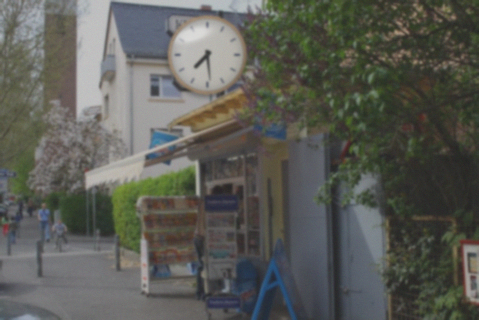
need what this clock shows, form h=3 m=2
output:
h=7 m=29
